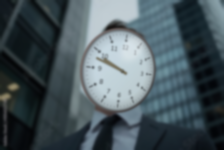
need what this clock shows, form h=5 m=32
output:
h=9 m=48
